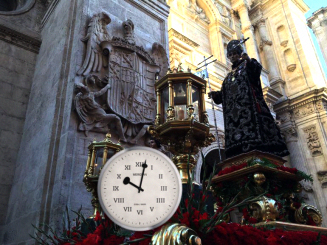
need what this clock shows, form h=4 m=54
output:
h=10 m=2
